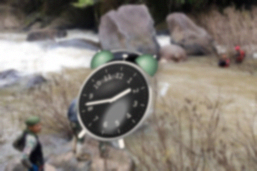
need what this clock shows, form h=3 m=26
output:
h=1 m=42
